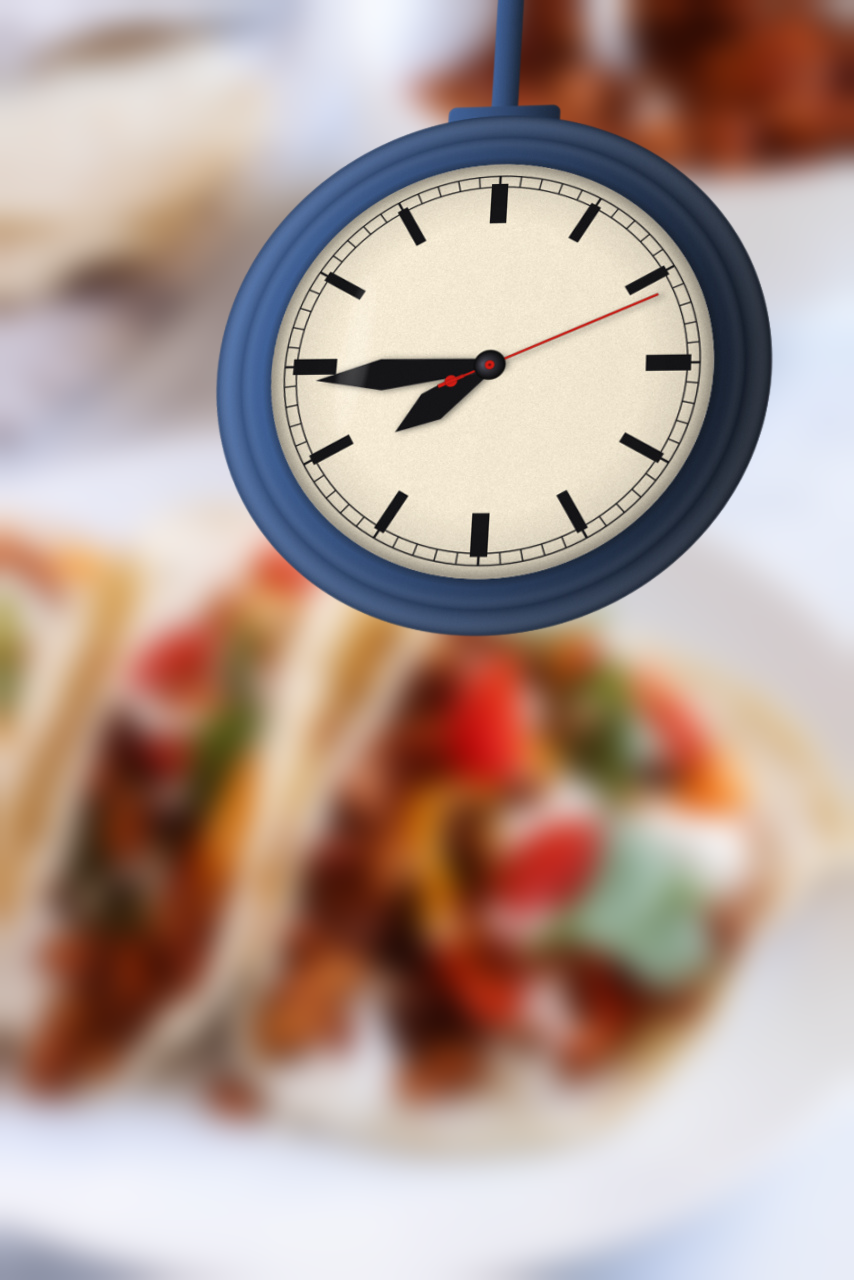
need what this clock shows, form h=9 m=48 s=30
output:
h=7 m=44 s=11
